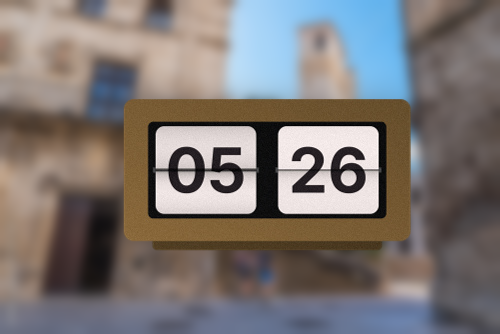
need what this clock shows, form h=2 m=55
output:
h=5 m=26
